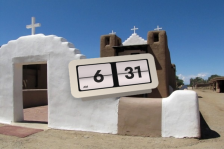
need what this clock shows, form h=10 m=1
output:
h=6 m=31
